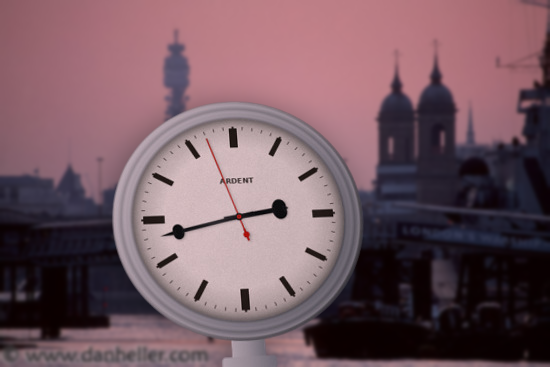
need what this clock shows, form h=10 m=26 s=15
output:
h=2 m=42 s=57
